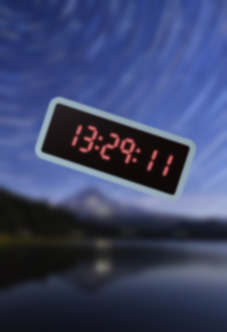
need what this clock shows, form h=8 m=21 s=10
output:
h=13 m=29 s=11
